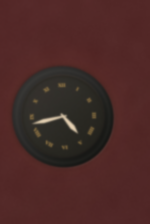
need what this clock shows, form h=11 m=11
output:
h=4 m=43
